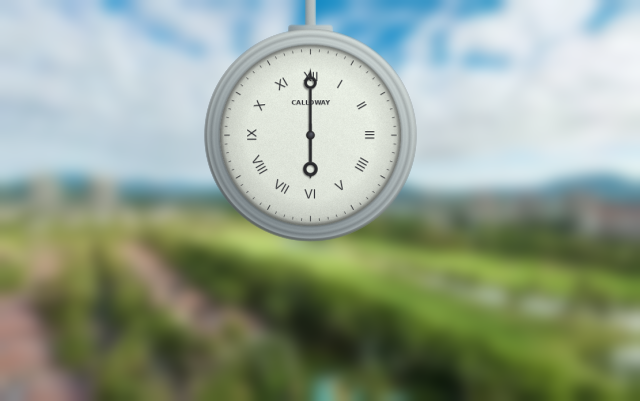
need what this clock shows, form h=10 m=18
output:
h=6 m=0
